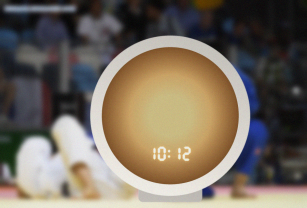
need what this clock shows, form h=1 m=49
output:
h=10 m=12
